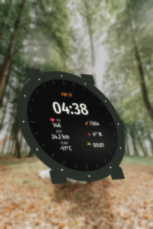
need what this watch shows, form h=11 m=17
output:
h=4 m=38
